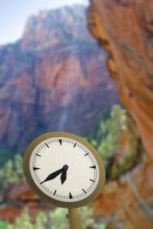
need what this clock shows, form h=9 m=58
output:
h=6 m=40
